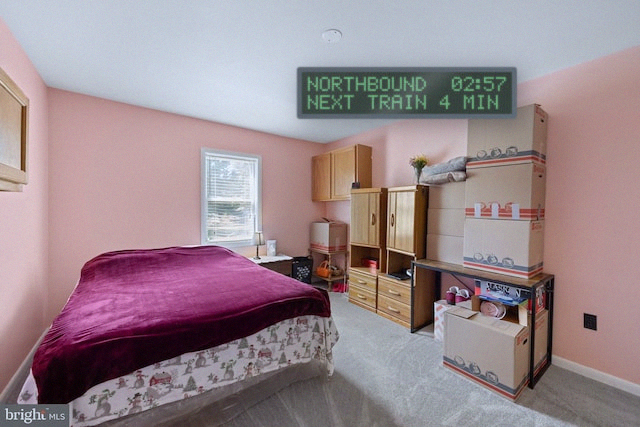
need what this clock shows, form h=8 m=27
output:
h=2 m=57
